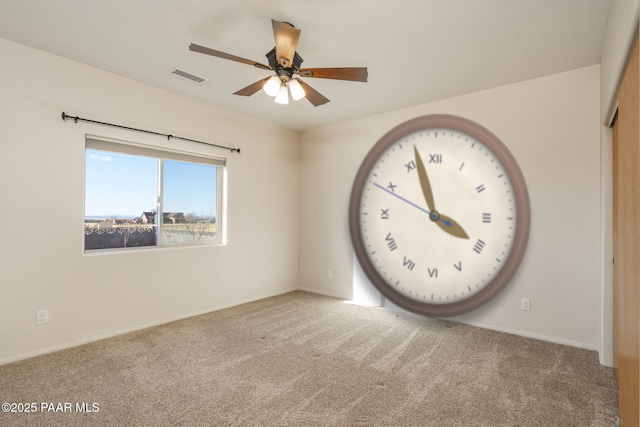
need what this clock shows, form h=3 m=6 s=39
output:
h=3 m=56 s=49
